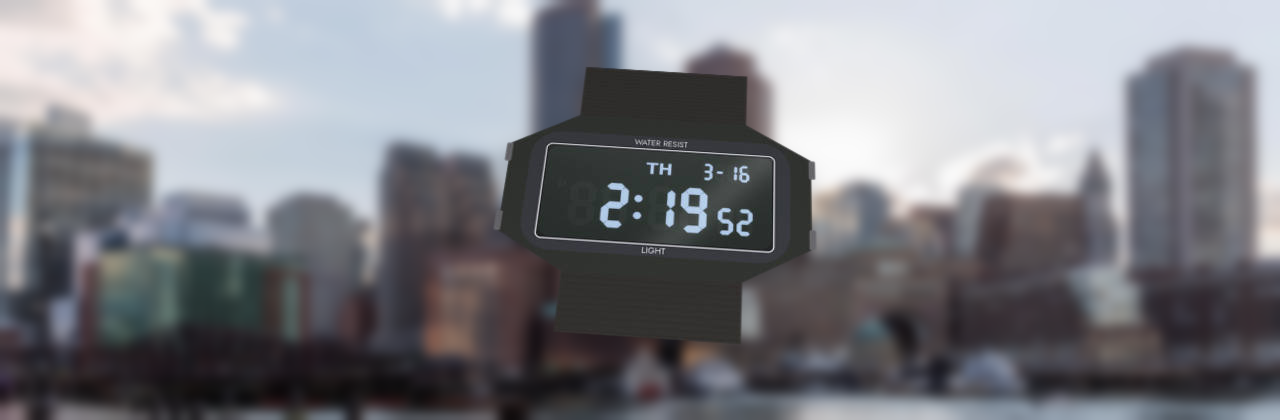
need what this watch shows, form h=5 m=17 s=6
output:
h=2 m=19 s=52
